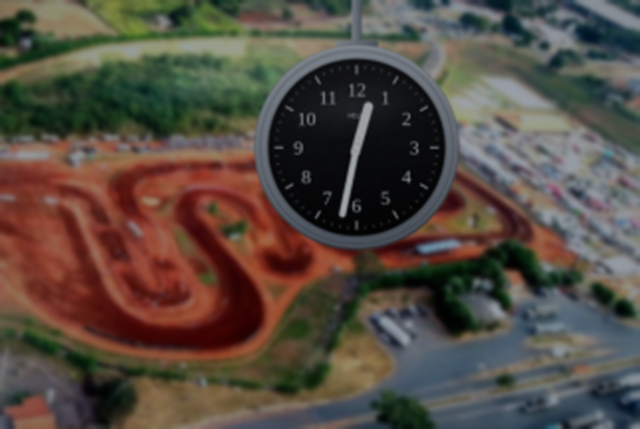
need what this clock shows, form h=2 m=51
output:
h=12 m=32
